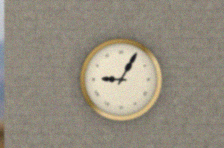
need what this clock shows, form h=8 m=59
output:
h=9 m=5
